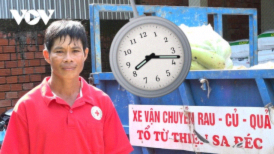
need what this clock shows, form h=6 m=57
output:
h=8 m=18
